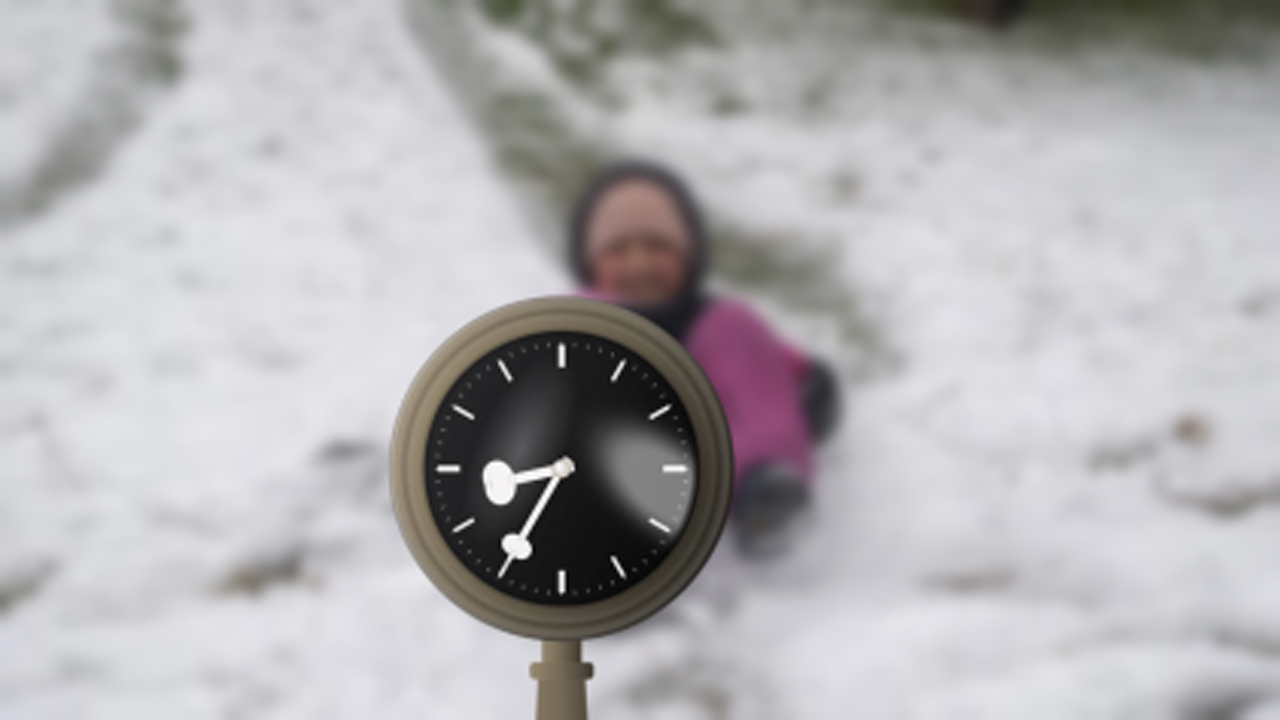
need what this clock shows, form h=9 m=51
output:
h=8 m=35
